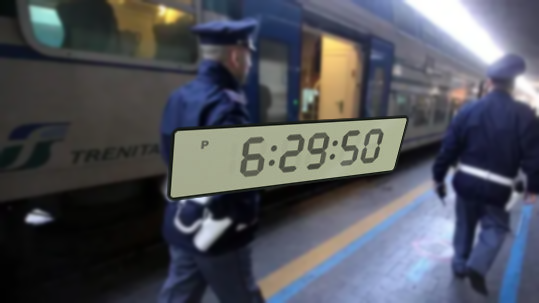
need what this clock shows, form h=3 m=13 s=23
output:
h=6 m=29 s=50
